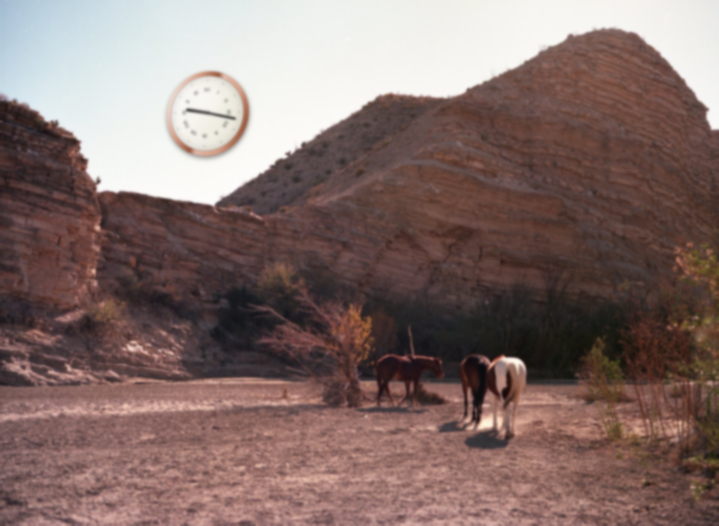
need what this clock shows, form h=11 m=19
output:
h=9 m=17
